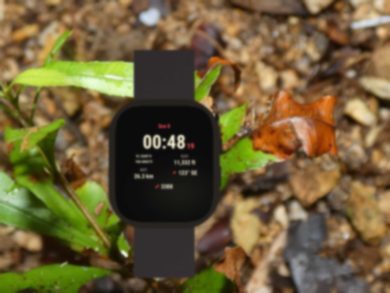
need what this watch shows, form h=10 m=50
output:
h=0 m=48
